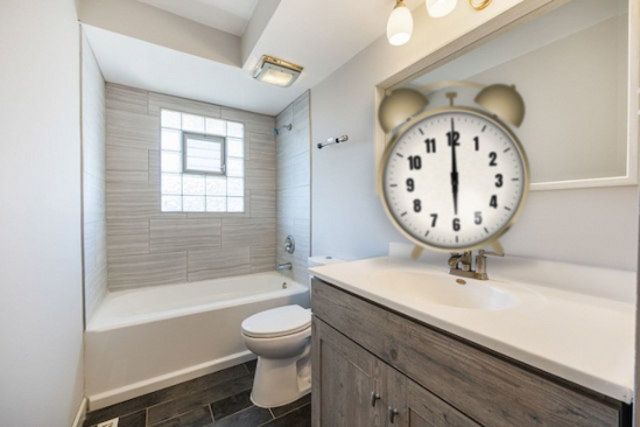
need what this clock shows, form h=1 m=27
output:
h=6 m=0
